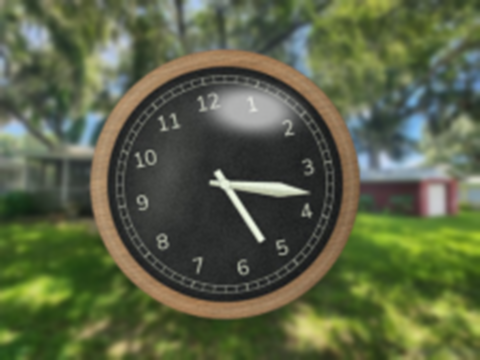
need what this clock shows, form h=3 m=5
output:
h=5 m=18
